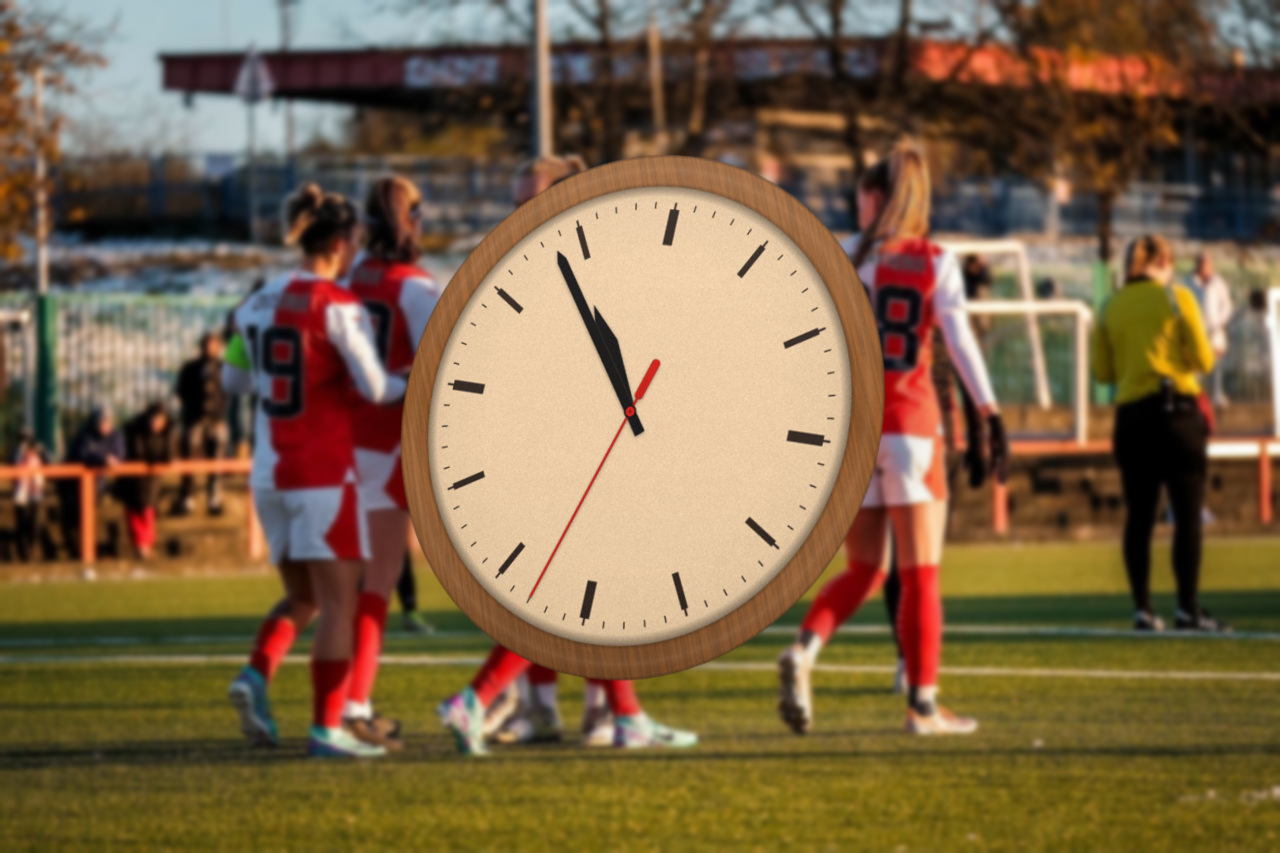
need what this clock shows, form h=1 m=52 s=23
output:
h=10 m=53 s=33
